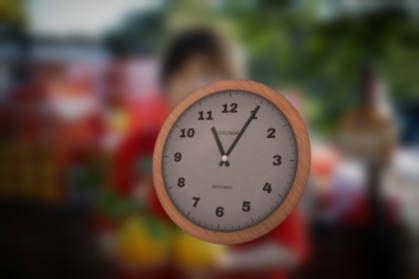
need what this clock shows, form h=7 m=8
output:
h=11 m=5
